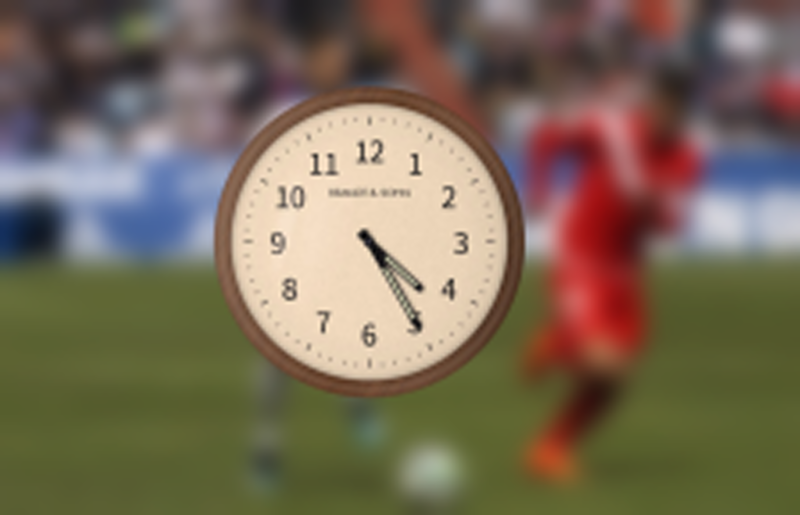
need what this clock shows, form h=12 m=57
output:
h=4 m=25
